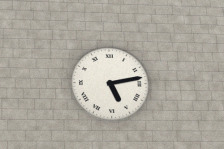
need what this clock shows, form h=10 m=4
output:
h=5 m=13
